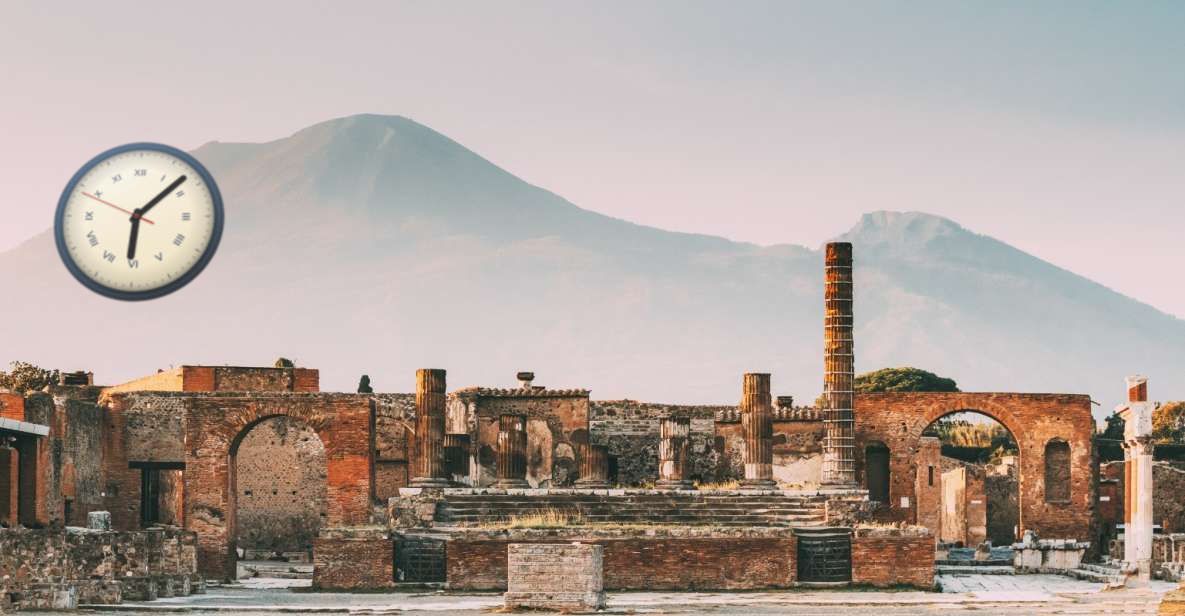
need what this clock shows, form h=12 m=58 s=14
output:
h=6 m=7 s=49
